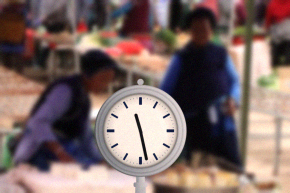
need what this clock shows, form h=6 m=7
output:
h=11 m=28
